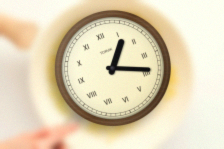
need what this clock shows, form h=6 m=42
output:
h=1 m=19
